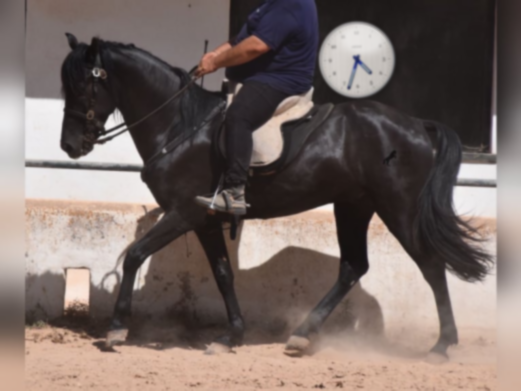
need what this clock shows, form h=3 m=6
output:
h=4 m=33
